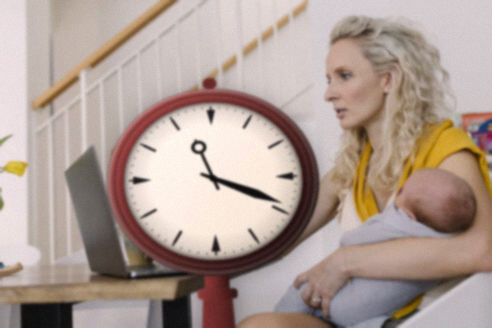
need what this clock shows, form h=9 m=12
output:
h=11 m=19
